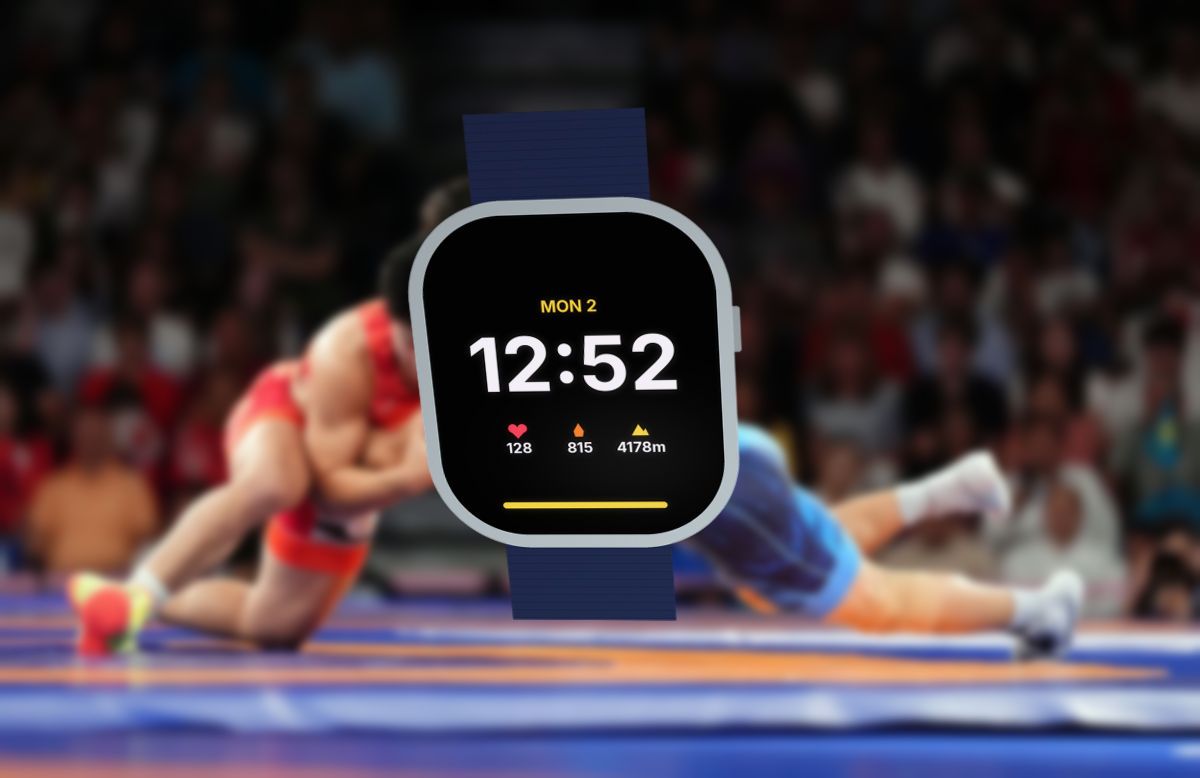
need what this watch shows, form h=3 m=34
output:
h=12 m=52
